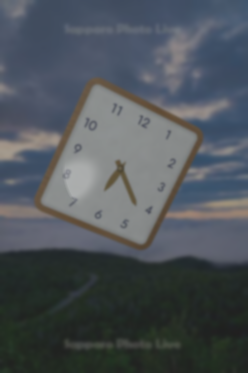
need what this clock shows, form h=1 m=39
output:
h=6 m=22
